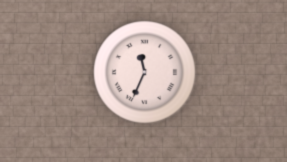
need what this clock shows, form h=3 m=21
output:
h=11 m=34
